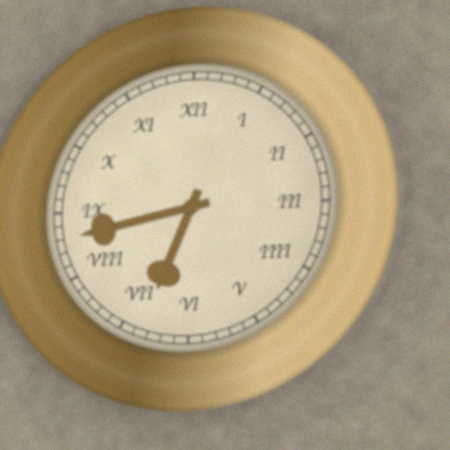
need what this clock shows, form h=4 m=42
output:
h=6 m=43
